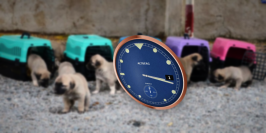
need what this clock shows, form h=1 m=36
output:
h=3 m=17
